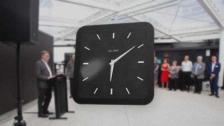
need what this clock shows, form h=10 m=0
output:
h=6 m=9
